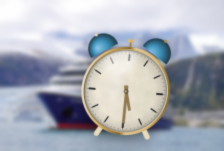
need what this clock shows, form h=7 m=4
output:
h=5 m=30
